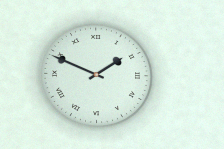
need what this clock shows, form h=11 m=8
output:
h=1 m=49
